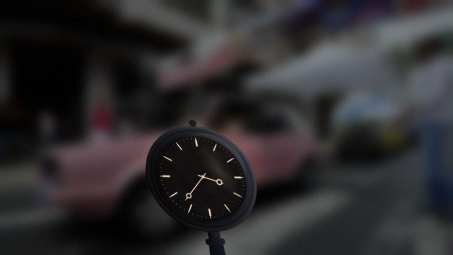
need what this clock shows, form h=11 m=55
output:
h=3 m=37
